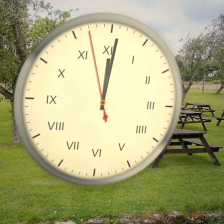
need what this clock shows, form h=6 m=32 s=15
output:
h=12 m=0 s=57
